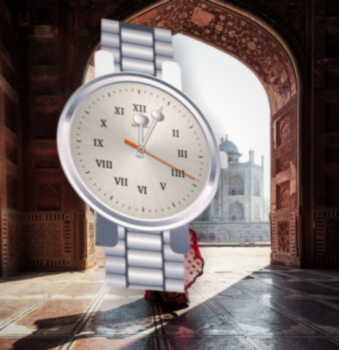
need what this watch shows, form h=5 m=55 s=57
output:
h=12 m=4 s=19
